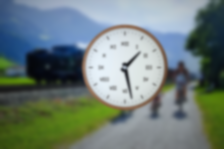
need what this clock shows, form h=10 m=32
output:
h=1 m=28
